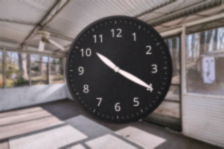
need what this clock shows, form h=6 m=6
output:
h=10 m=20
